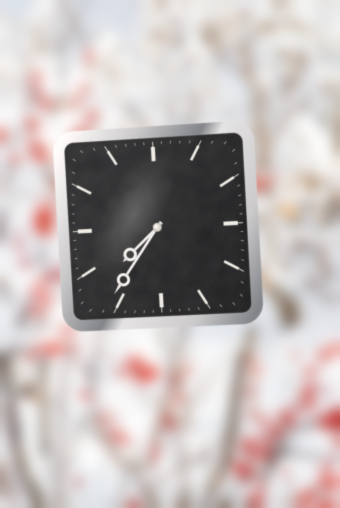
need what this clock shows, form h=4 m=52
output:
h=7 m=36
